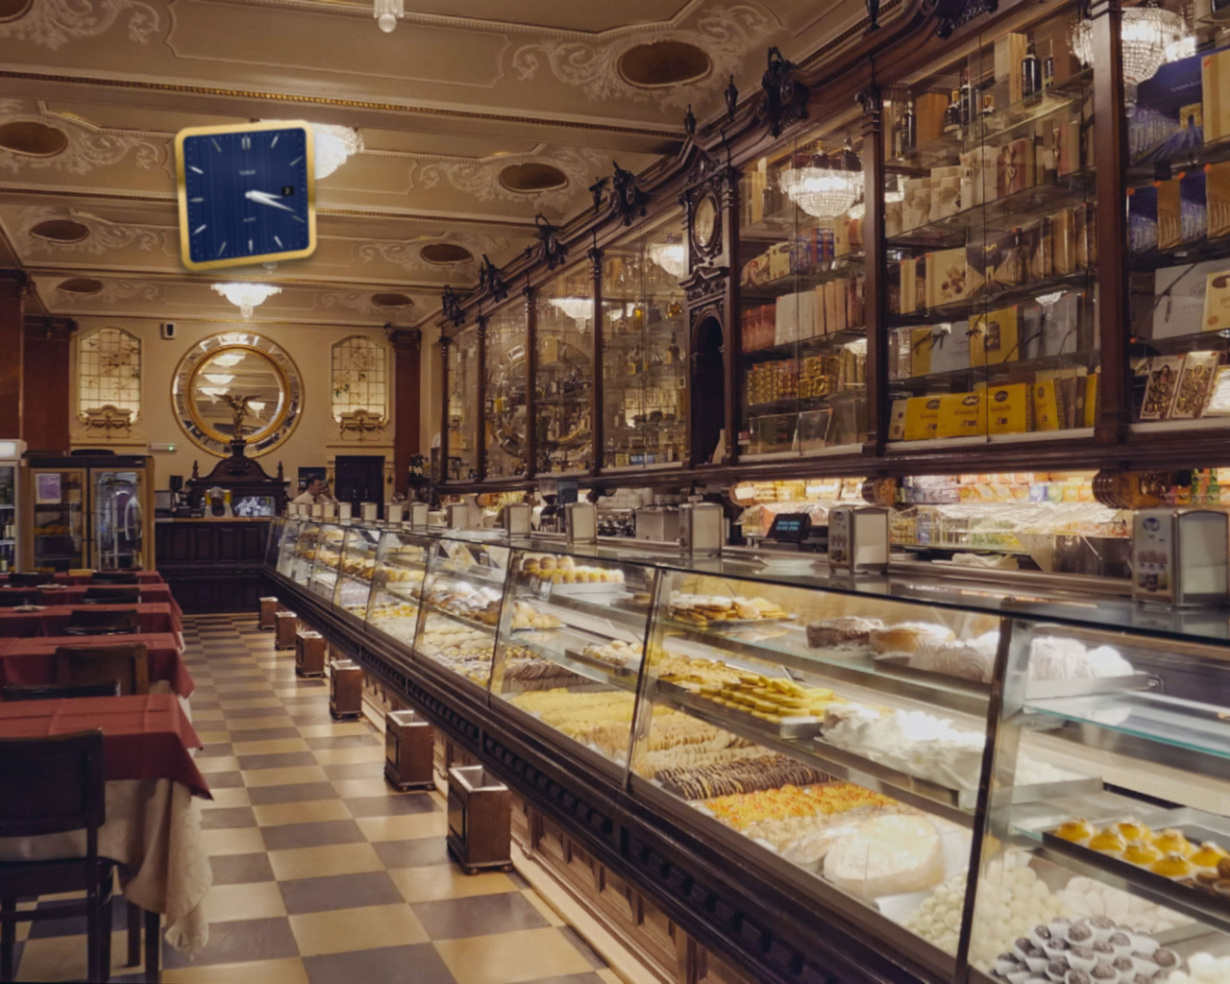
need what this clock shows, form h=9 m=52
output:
h=3 m=19
